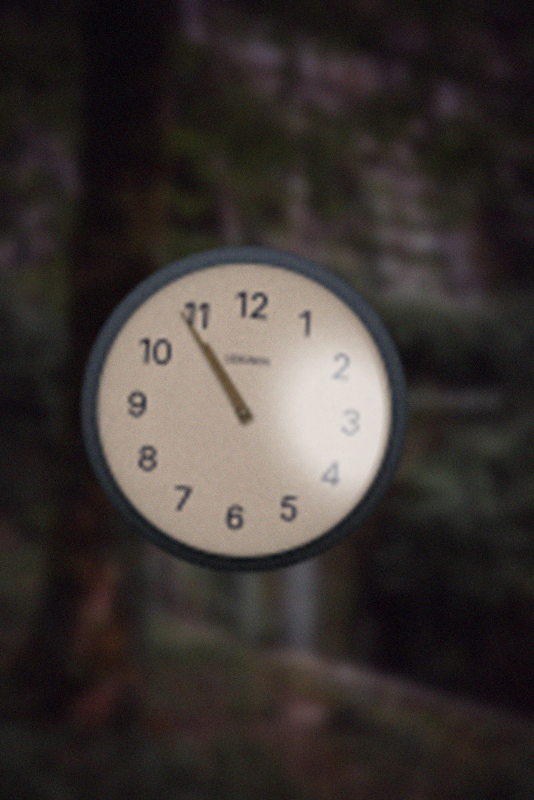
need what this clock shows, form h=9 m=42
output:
h=10 m=54
